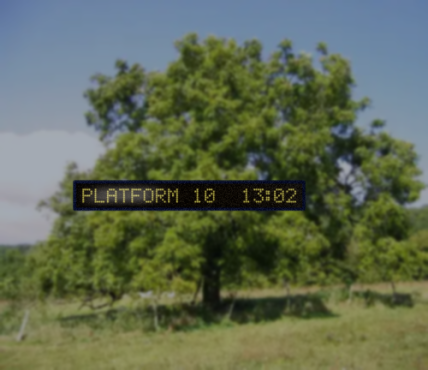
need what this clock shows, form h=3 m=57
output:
h=13 m=2
